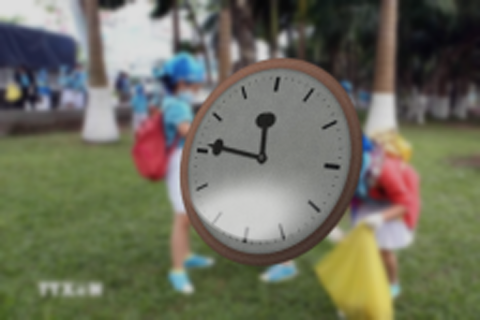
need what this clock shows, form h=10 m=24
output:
h=11 m=46
